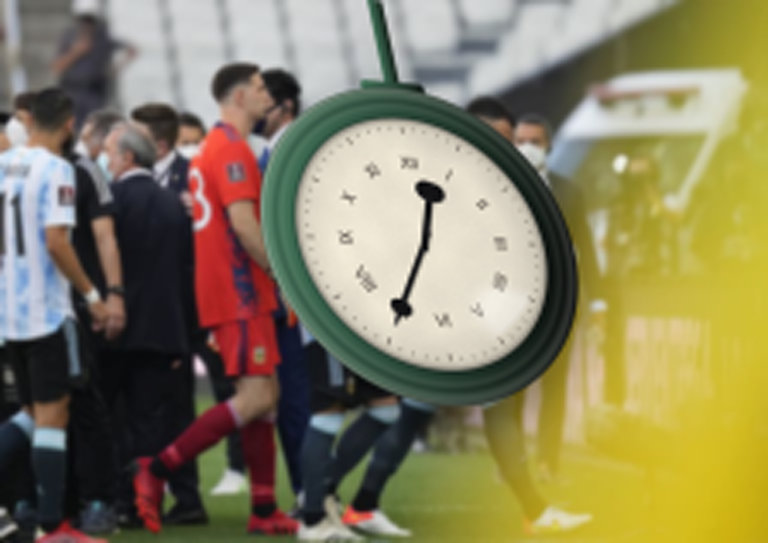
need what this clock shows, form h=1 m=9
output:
h=12 m=35
